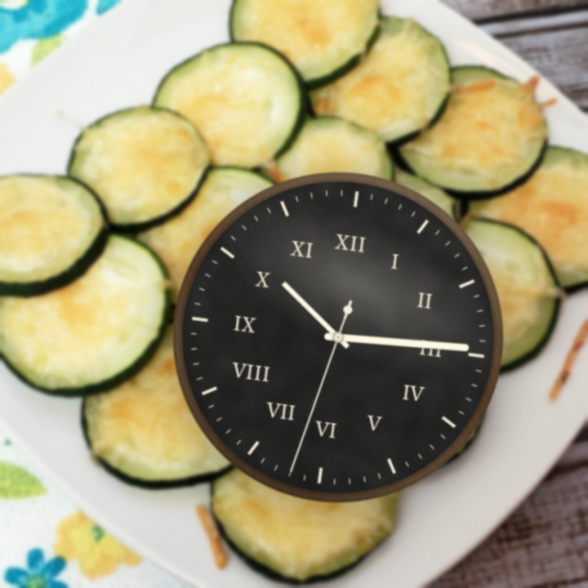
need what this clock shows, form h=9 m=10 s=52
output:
h=10 m=14 s=32
